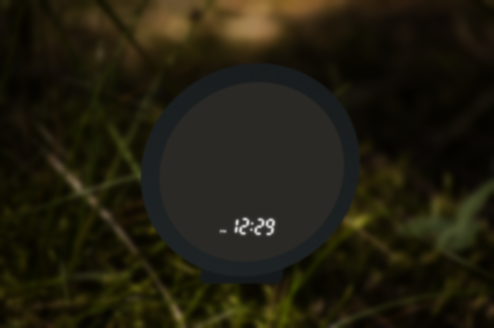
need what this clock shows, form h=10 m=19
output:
h=12 m=29
